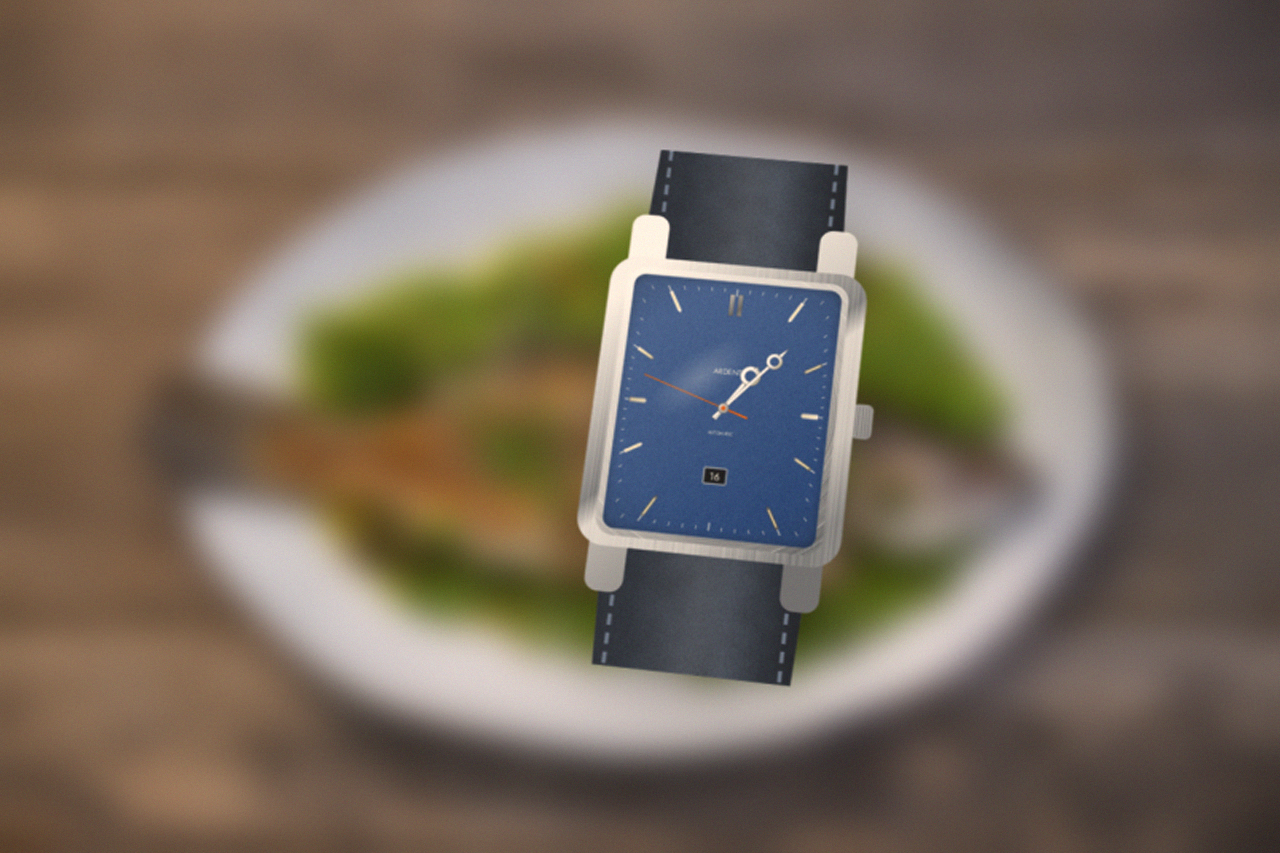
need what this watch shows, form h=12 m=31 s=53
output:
h=1 m=6 s=48
